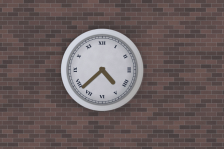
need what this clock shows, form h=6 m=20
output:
h=4 m=38
